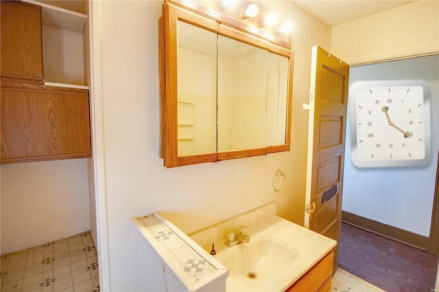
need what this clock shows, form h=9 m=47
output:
h=11 m=21
